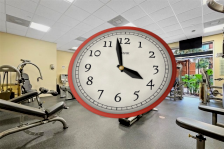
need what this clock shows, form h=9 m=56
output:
h=3 m=58
